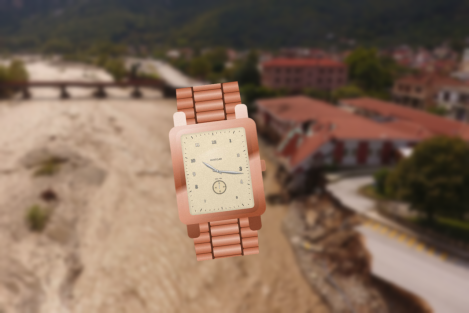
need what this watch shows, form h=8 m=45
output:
h=10 m=17
